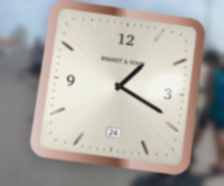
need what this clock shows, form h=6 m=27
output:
h=1 m=19
